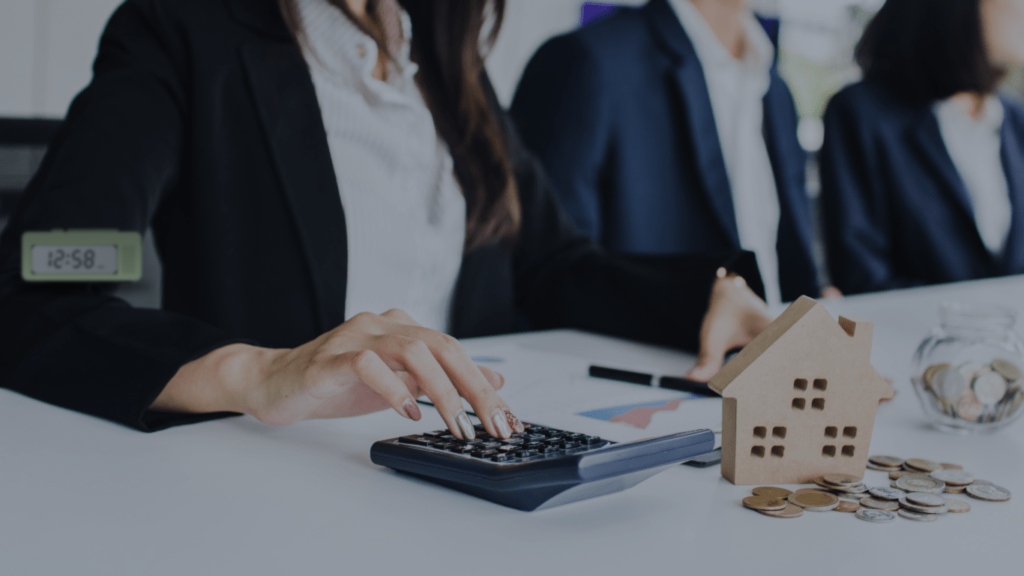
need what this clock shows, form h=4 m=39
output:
h=12 m=58
